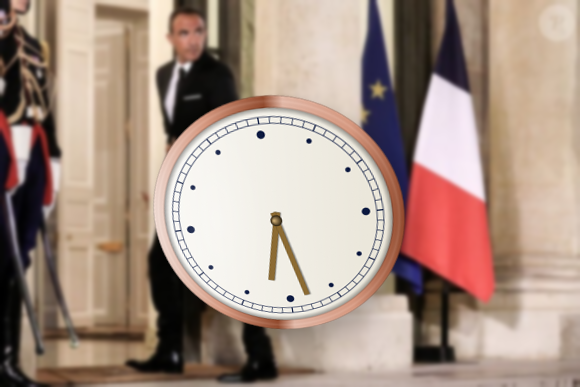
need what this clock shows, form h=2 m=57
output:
h=6 m=28
